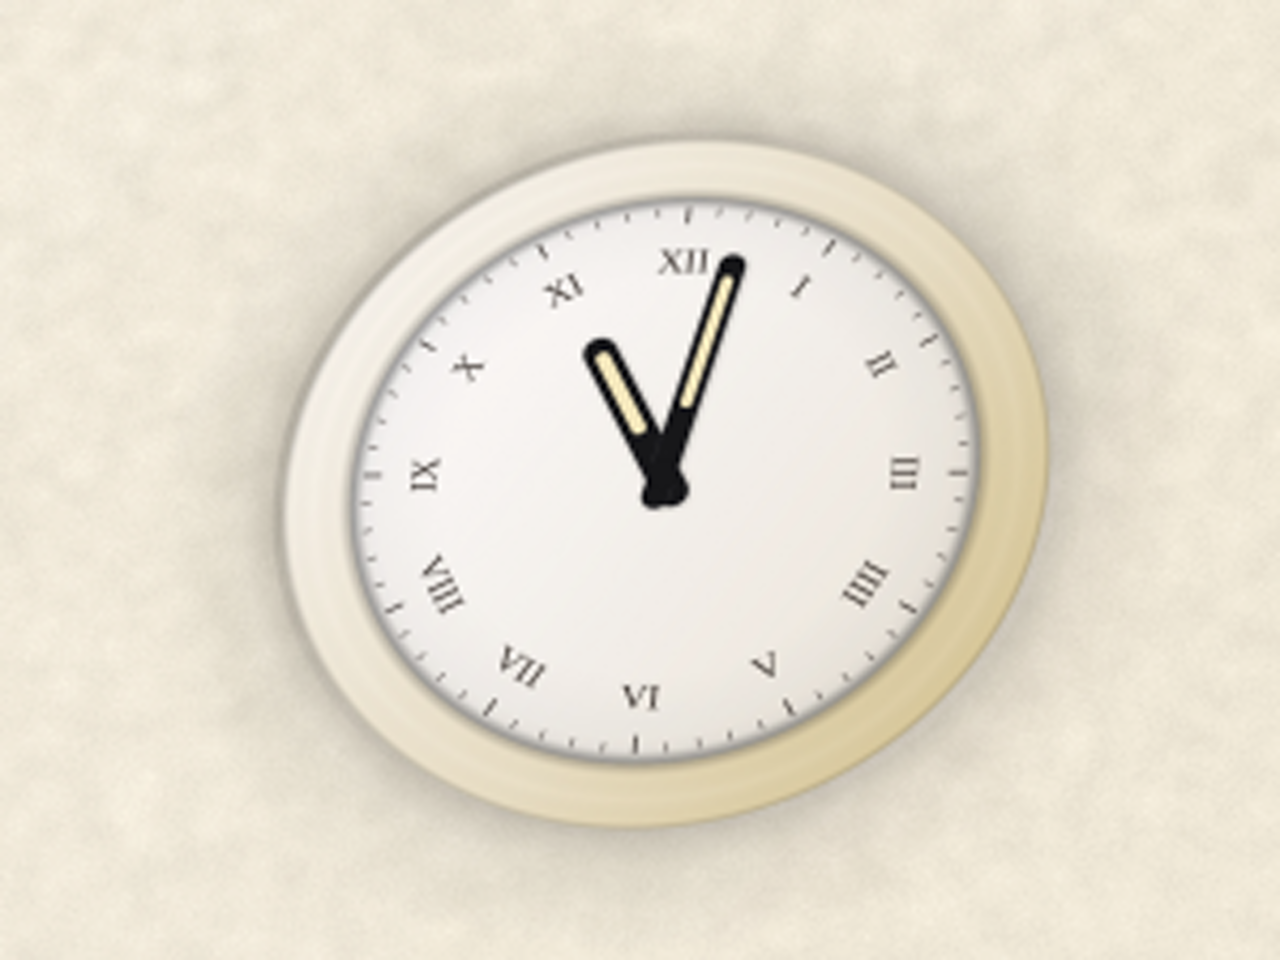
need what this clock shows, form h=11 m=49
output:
h=11 m=2
